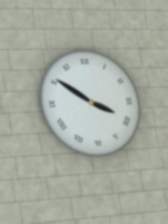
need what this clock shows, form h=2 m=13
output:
h=3 m=51
